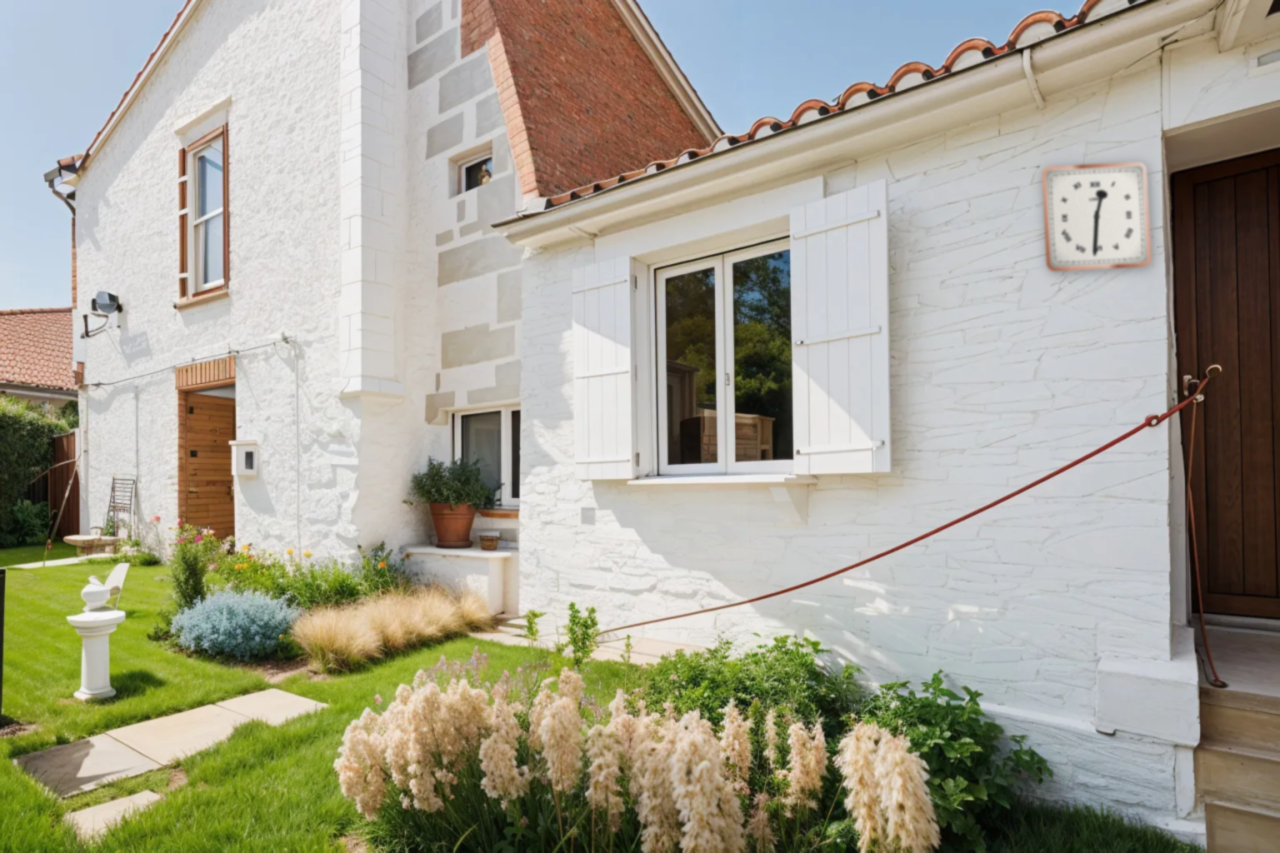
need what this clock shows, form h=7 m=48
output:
h=12 m=31
